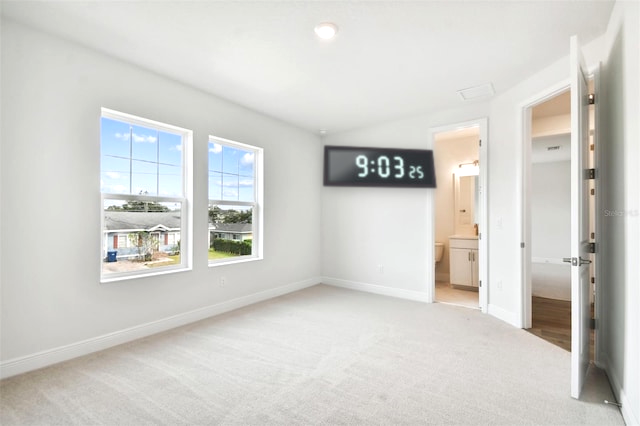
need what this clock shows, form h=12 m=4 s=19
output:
h=9 m=3 s=25
